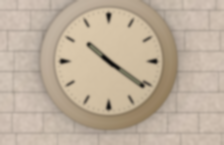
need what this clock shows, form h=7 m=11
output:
h=10 m=21
